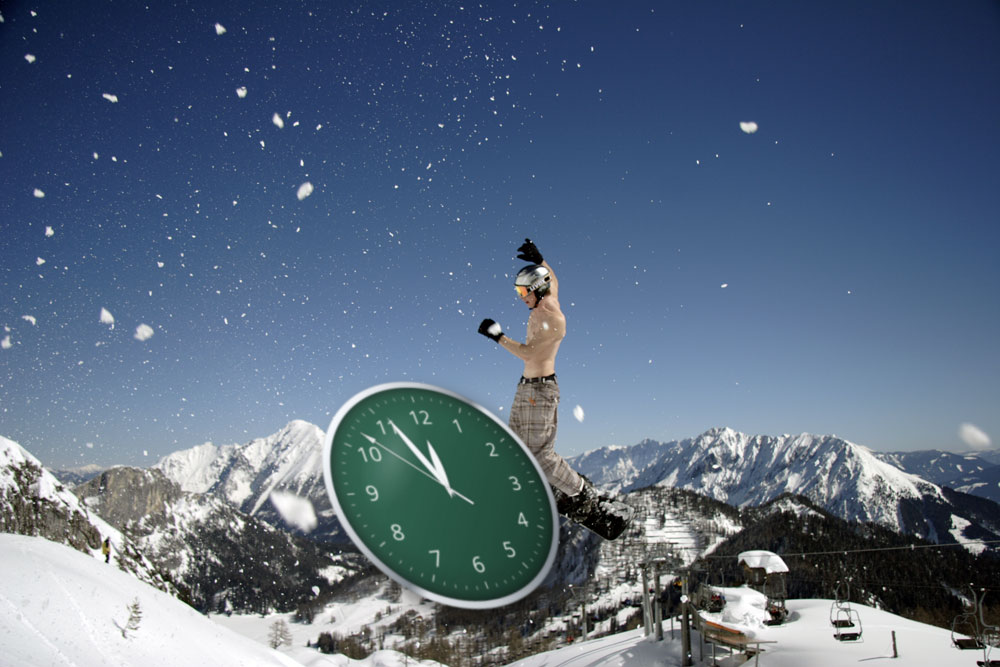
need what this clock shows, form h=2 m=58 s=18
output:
h=11 m=55 s=52
